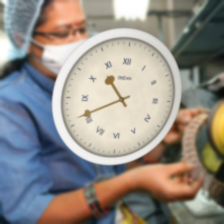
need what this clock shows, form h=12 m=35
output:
h=10 m=41
